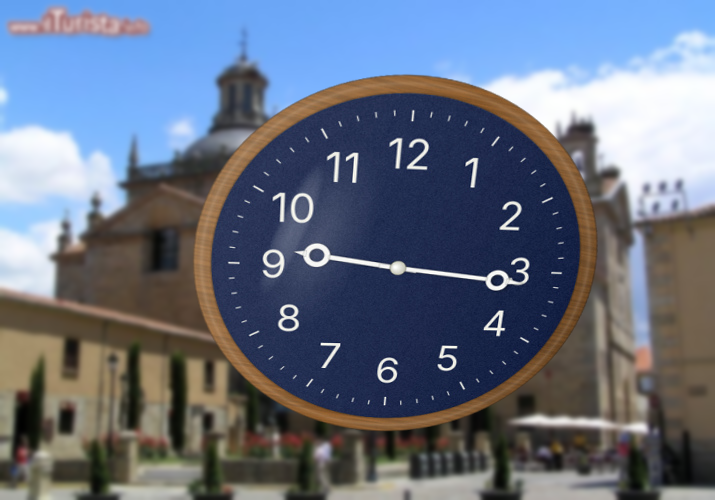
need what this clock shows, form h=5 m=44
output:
h=9 m=16
